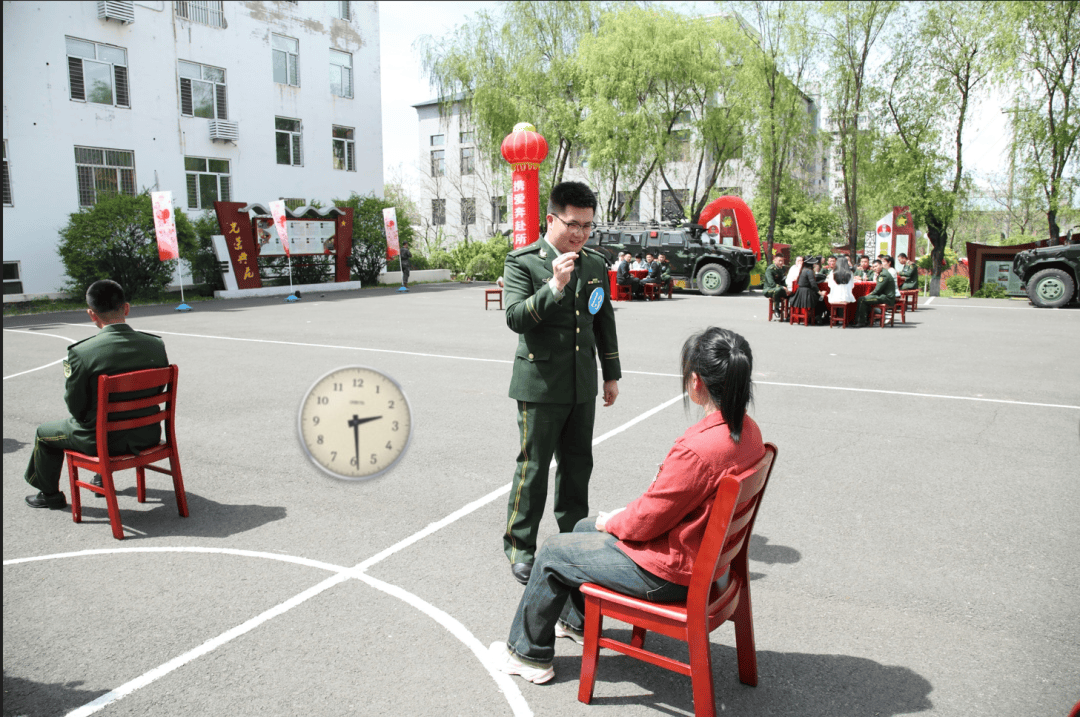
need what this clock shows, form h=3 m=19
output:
h=2 m=29
